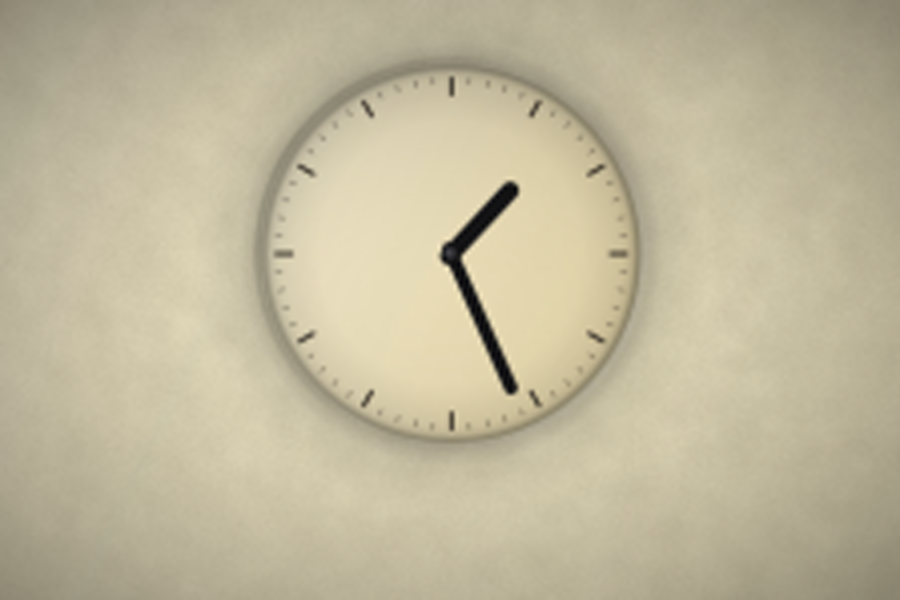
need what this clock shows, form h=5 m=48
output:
h=1 m=26
